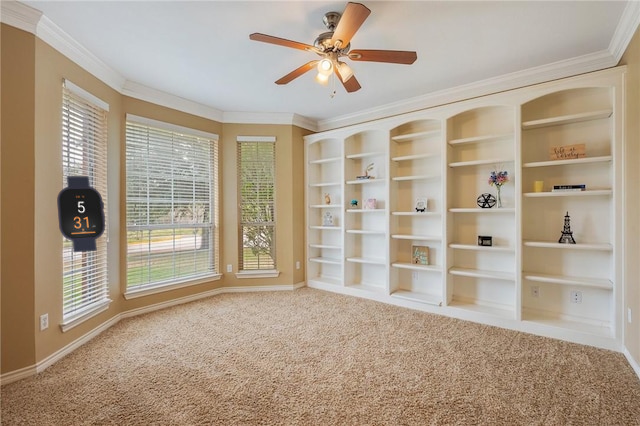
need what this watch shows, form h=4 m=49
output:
h=5 m=31
